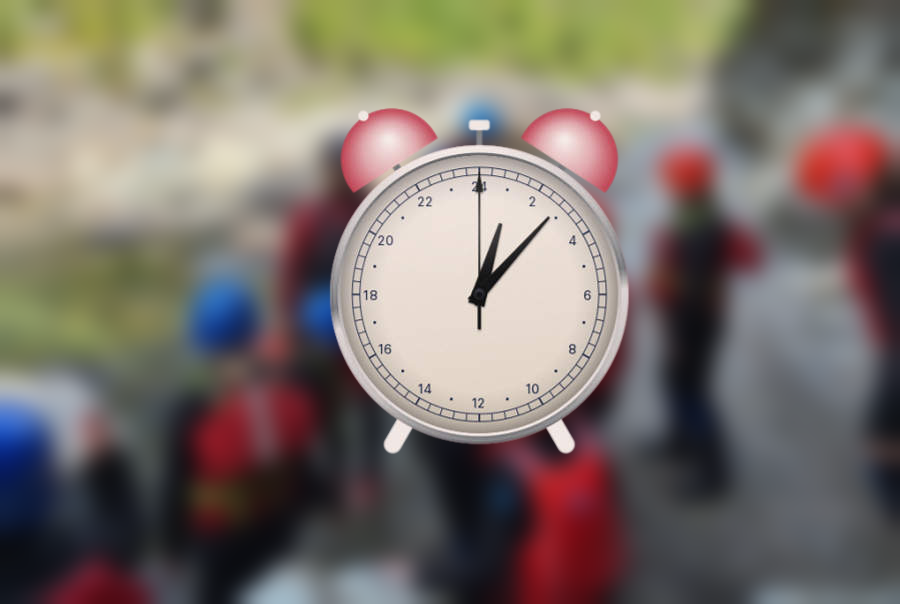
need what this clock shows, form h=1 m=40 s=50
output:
h=1 m=7 s=0
